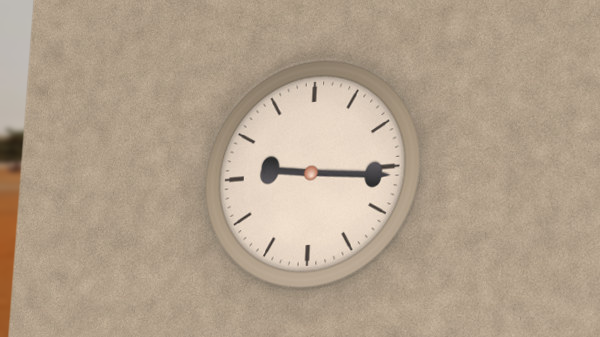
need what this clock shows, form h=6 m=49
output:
h=9 m=16
